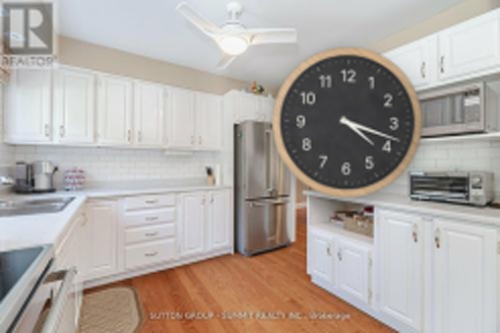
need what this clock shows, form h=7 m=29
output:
h=4 m=18
